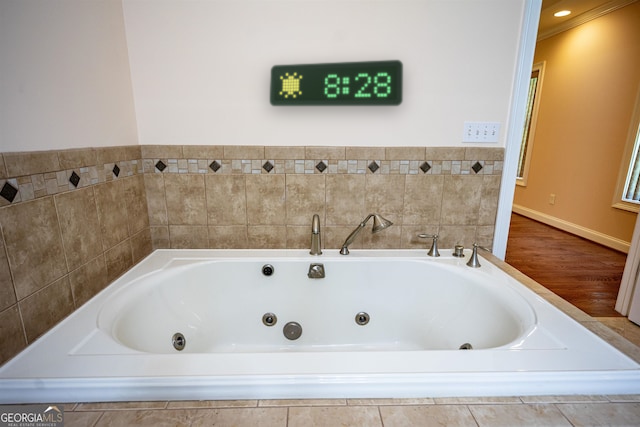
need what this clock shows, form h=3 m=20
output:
h=8 m=28
